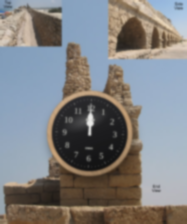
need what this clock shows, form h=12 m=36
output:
h=12 m=0
